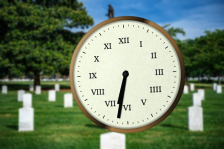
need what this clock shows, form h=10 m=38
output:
h=6 m=32
